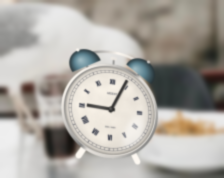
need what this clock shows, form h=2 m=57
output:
h=9 m=4
